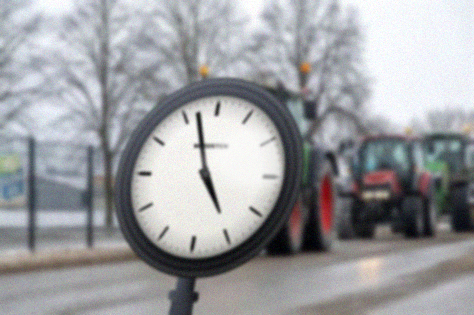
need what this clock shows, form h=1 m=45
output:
h=4 m=57
